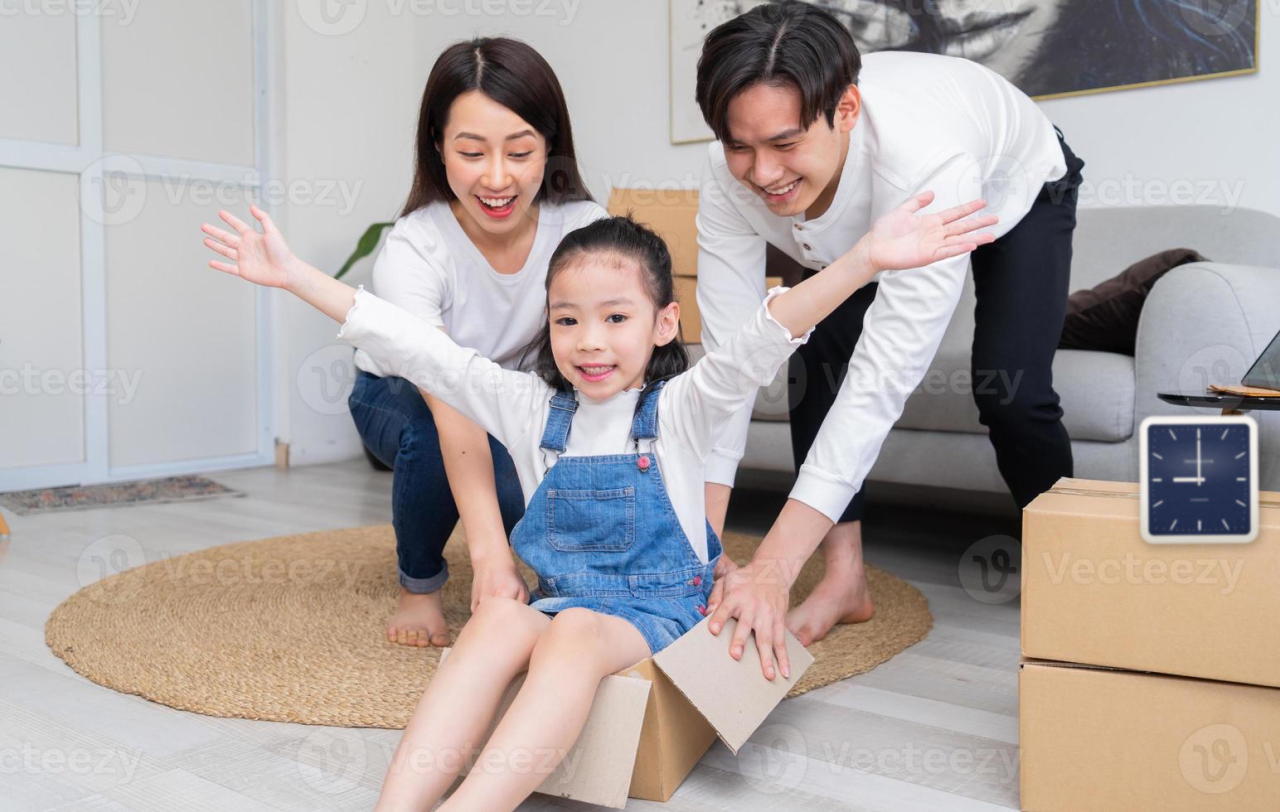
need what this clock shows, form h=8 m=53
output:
h=9 m=0
